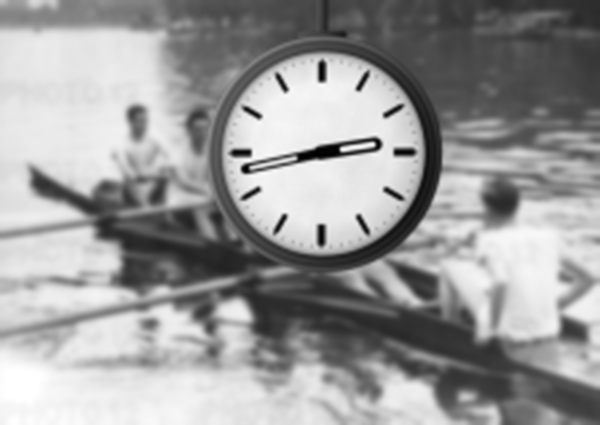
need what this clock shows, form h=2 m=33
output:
h=2 m=43
